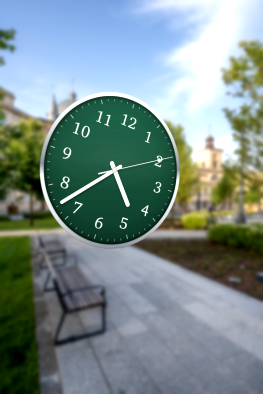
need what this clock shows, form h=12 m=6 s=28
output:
h=4 m=37 s=10
